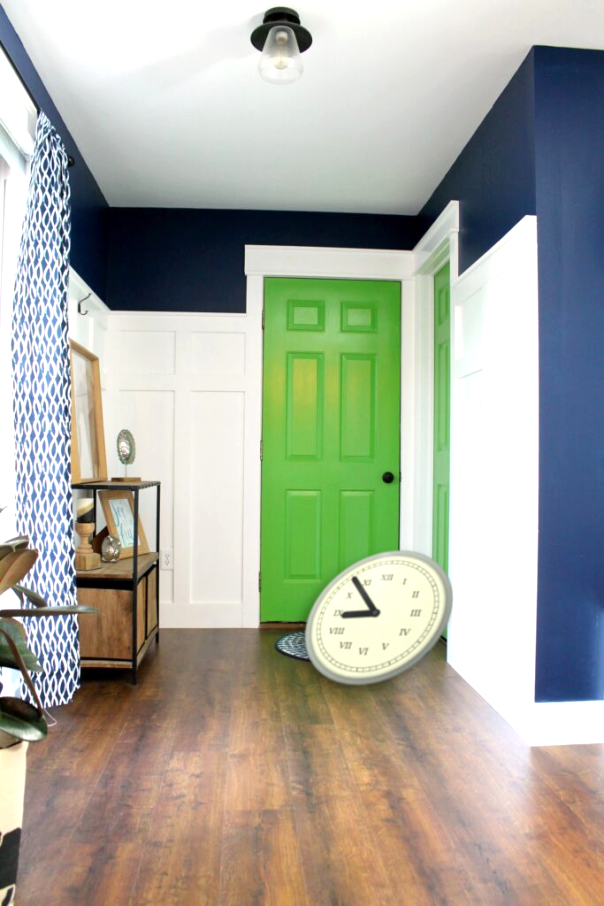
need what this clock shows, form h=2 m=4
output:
h=8 m=53
